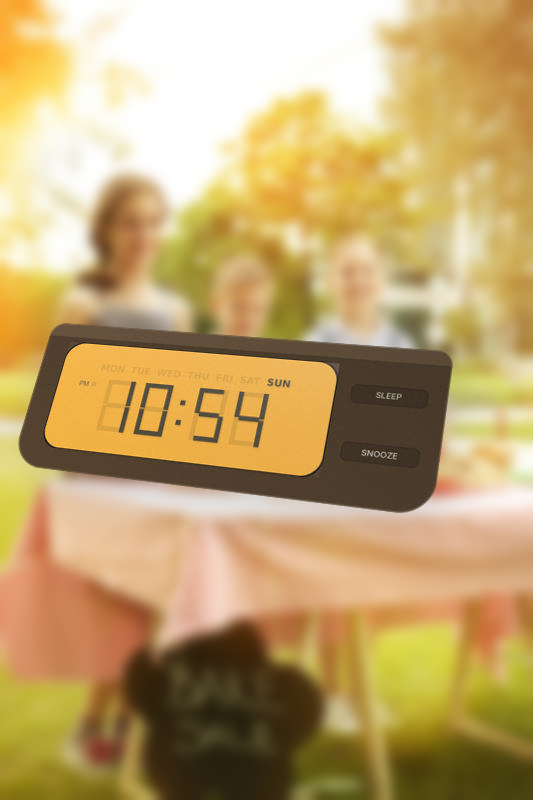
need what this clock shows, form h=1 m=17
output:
h=10 m=54
